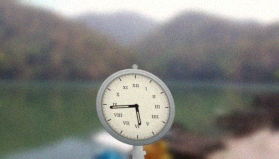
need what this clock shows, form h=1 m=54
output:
h=5 m=44
